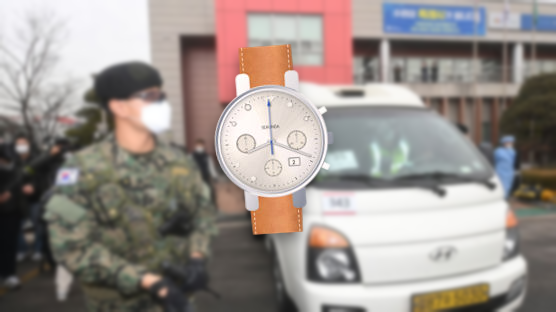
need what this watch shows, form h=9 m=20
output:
h=8 m=19
